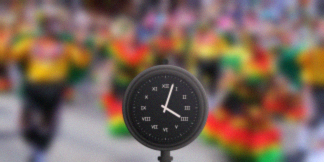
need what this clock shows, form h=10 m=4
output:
h=4 m=3
